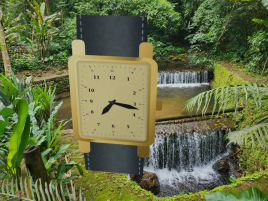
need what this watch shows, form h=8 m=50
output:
h=7 m=17
